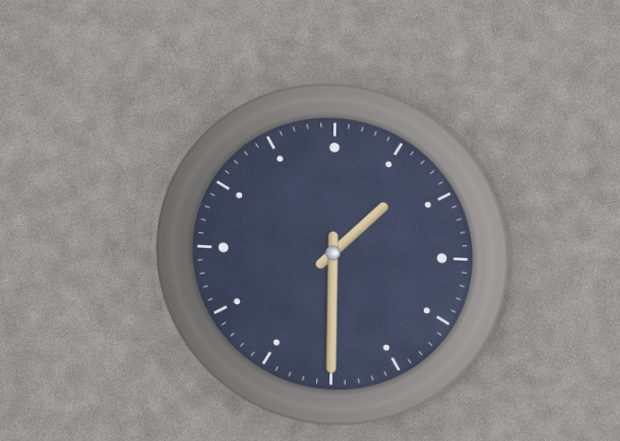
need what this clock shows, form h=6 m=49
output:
h=1 m=30
